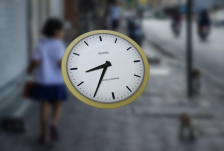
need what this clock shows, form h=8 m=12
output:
h=8 m=35
